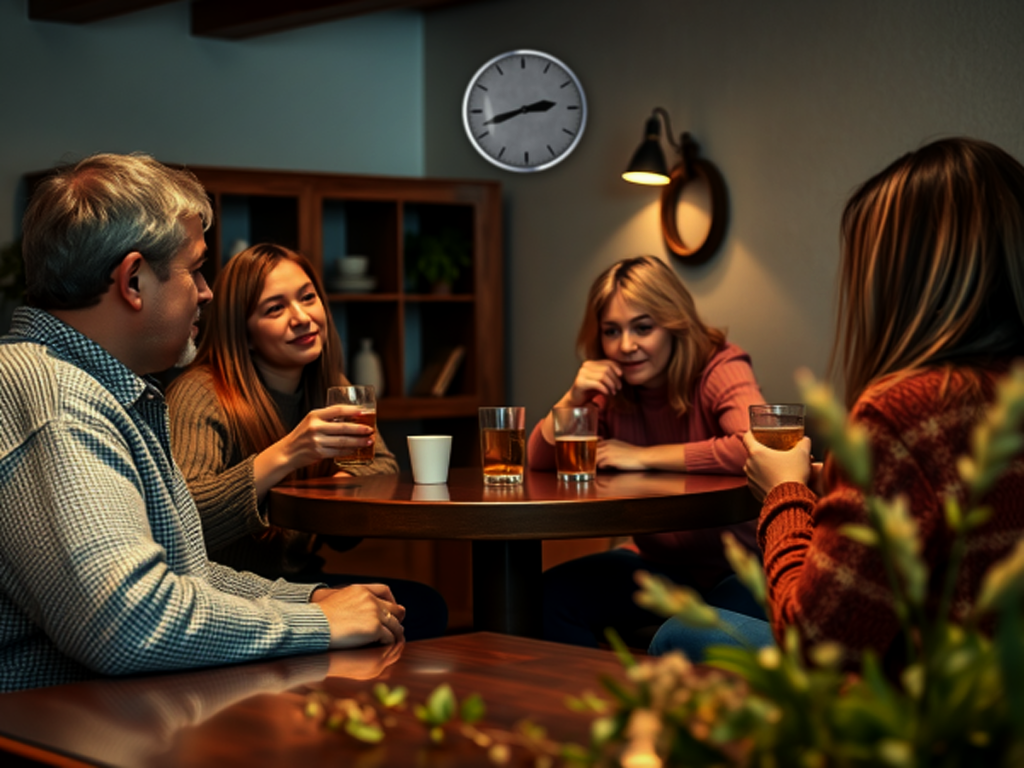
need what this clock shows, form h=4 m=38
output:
h=2 m=42
